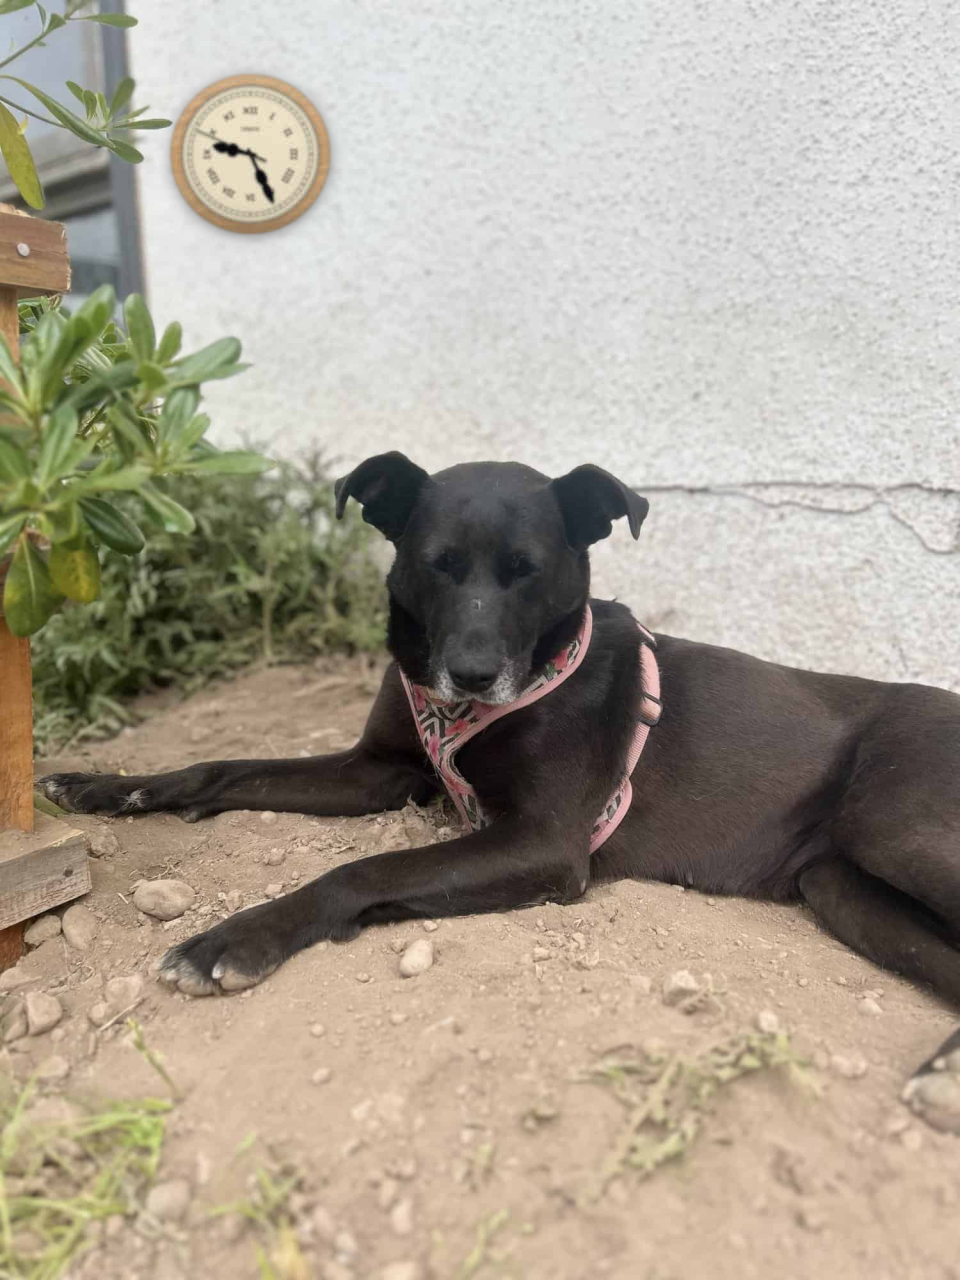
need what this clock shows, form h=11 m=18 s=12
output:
h=9 m=25 s=49
